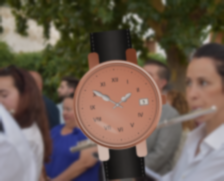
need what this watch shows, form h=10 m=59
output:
h=1 m=51
